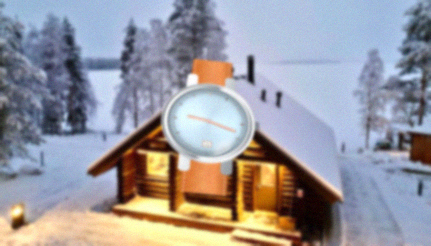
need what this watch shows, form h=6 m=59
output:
h=9 m=18
